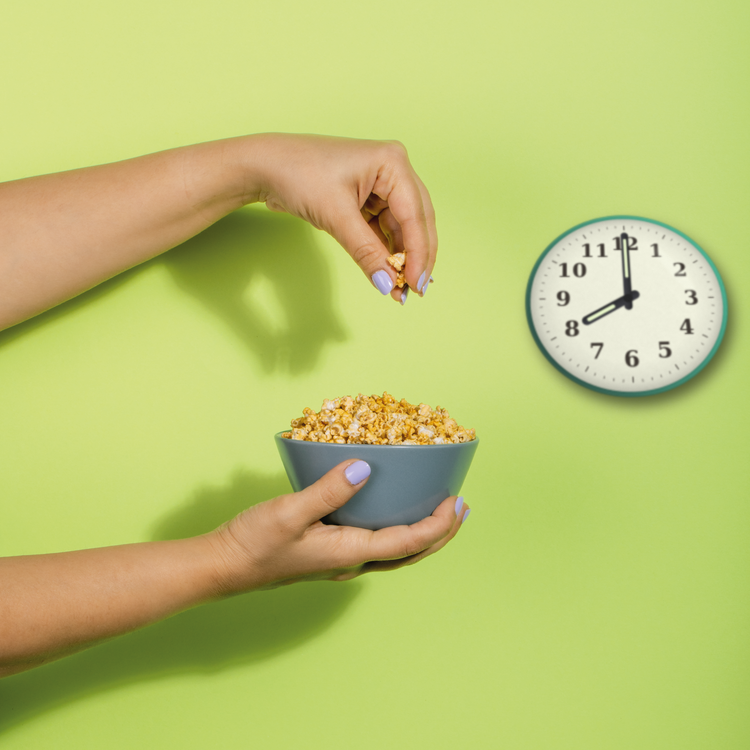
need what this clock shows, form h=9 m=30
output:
h=8 m=0
